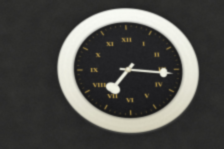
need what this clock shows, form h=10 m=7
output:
h=7 m=16
